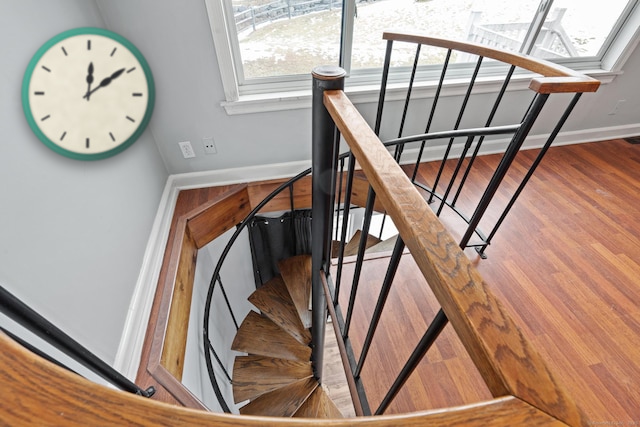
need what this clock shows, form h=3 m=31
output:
h=12 m=9
